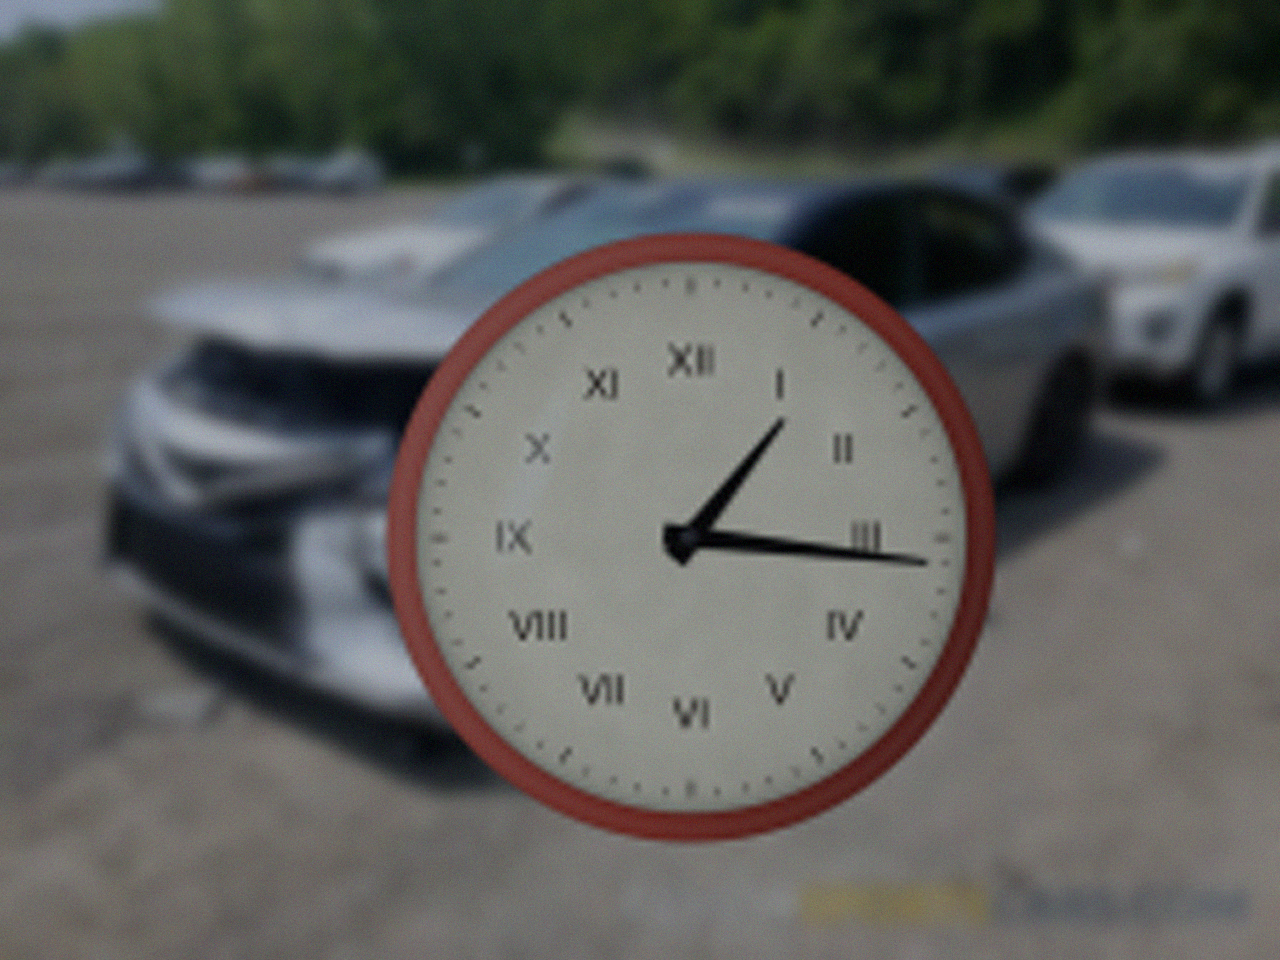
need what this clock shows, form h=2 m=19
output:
h=1 m=16
